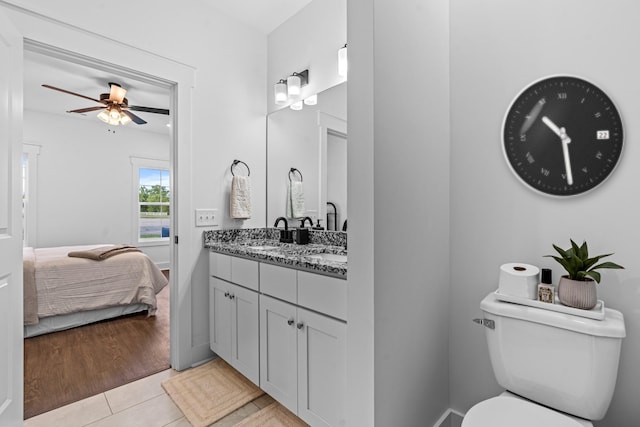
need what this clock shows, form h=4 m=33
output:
h=10 m=29
